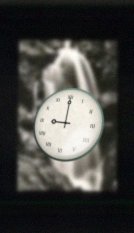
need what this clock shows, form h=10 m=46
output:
h=9 m=0
